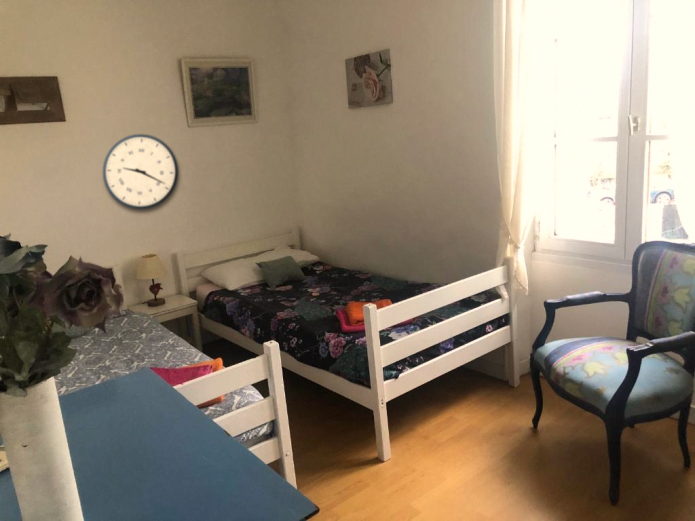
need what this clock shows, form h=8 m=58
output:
h=9 m=19
